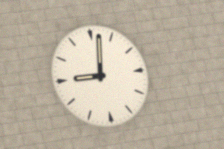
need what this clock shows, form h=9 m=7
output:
h=9 m=2
